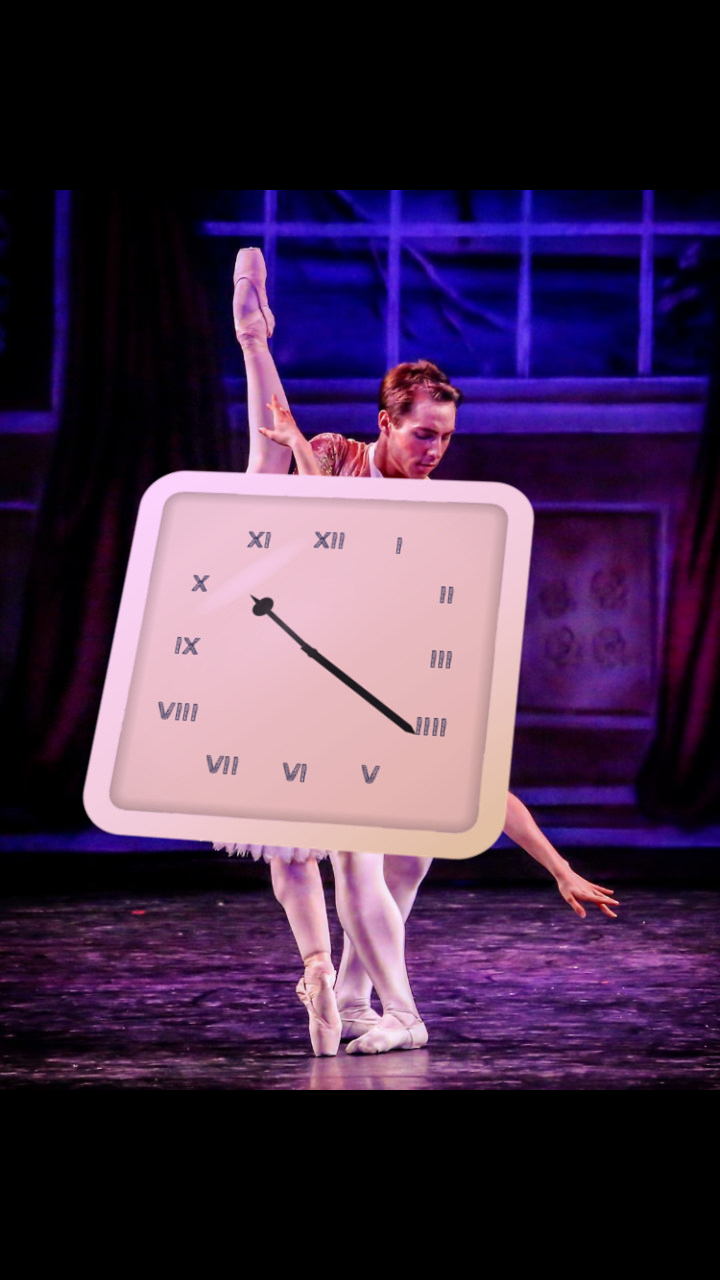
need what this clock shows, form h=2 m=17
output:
h=10 m=21
